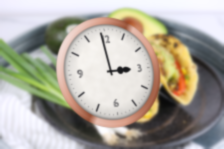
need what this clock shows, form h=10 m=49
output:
h=2 m=59
